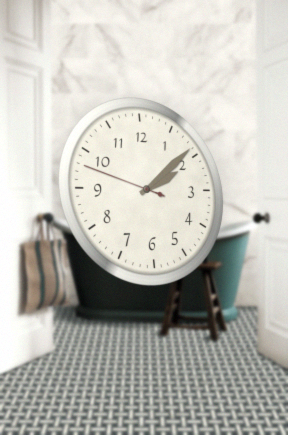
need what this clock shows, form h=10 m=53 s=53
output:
h=2 m=8 s=48
